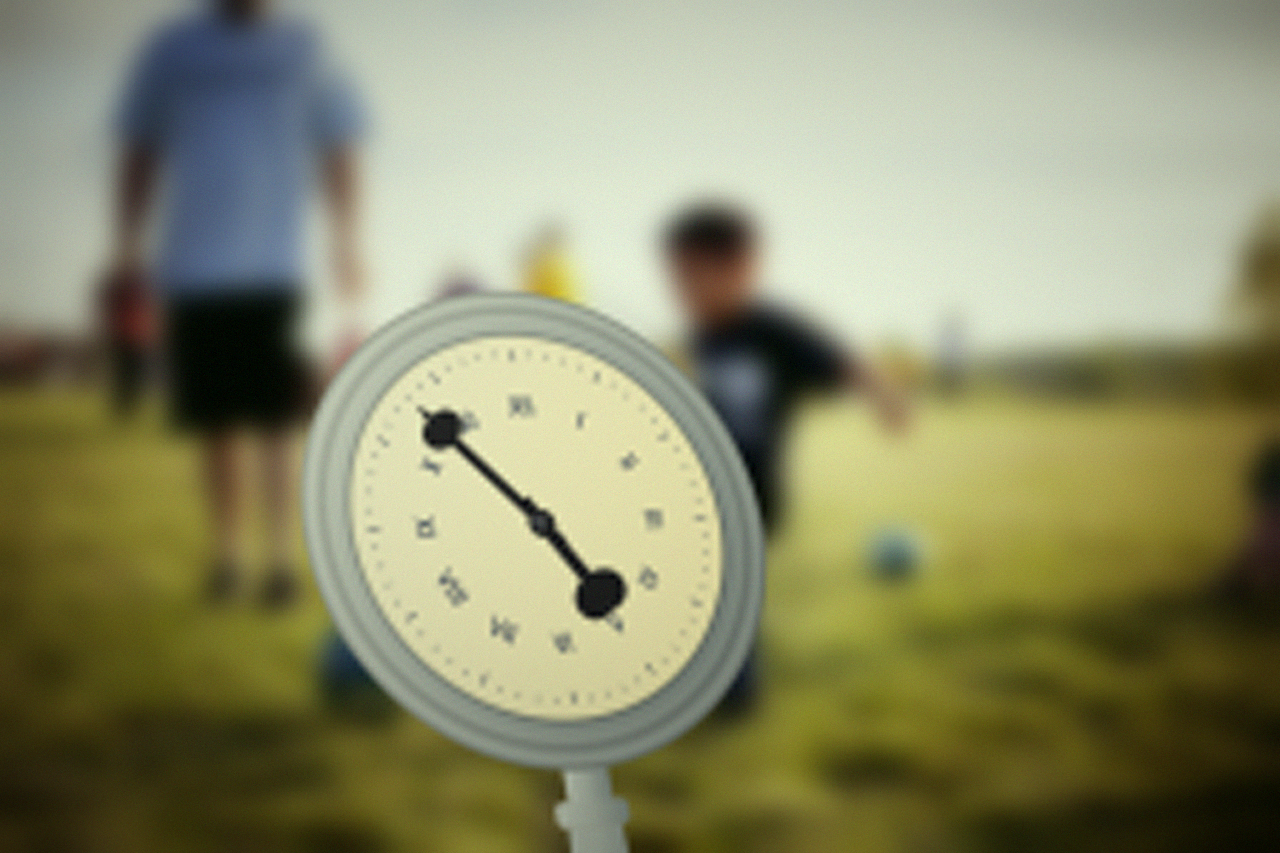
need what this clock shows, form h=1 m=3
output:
h=4 m=53
